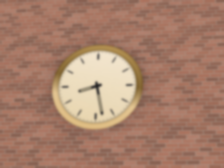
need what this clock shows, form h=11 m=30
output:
h=8 m=28
